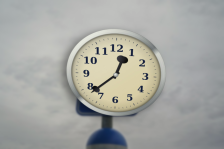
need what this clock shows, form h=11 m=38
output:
h=12 m=38
